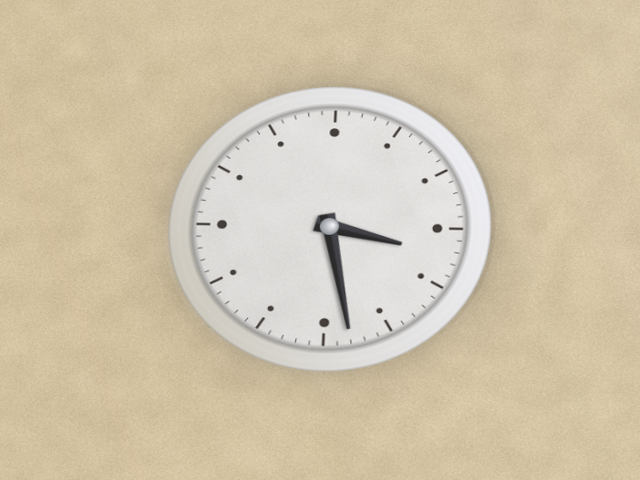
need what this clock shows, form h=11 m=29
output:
h=3 m=28
